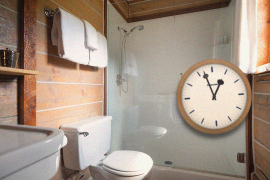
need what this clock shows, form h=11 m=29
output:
h=12 m=57
